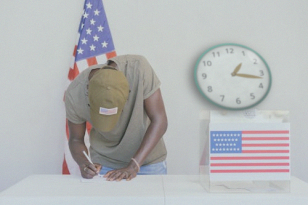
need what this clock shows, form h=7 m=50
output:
h=1 m=17
